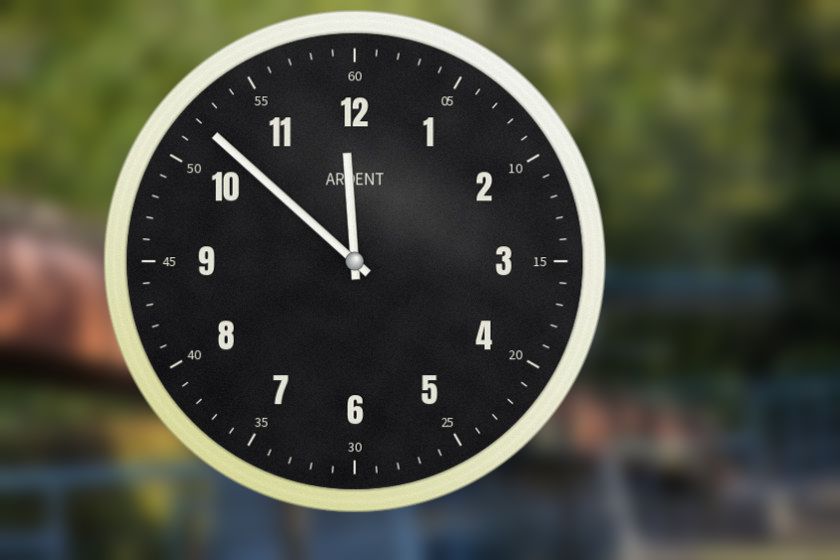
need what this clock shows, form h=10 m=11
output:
h=11 m=52
